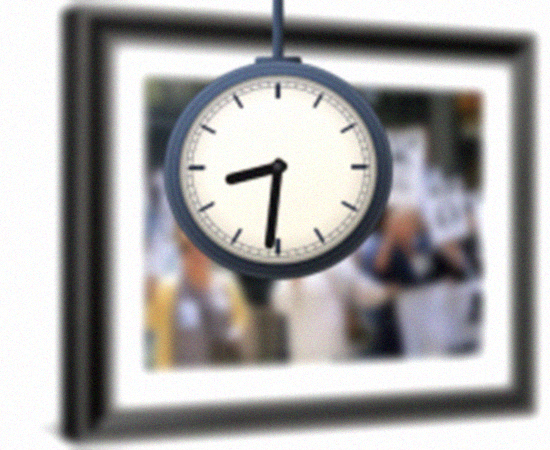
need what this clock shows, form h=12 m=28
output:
h=8 m=31
